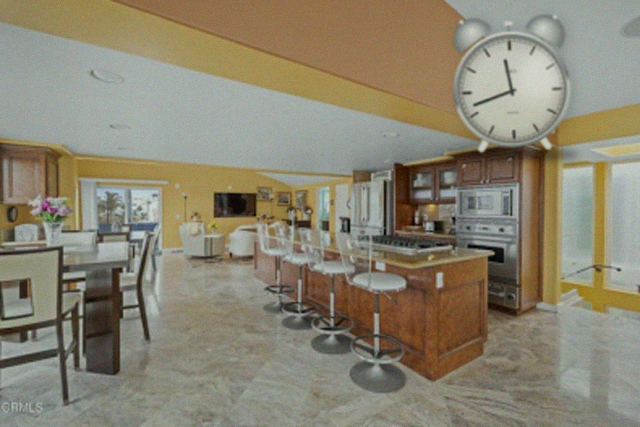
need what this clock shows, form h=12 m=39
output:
h=11 m=42
